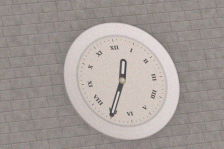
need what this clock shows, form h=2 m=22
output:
h=12 m=35
